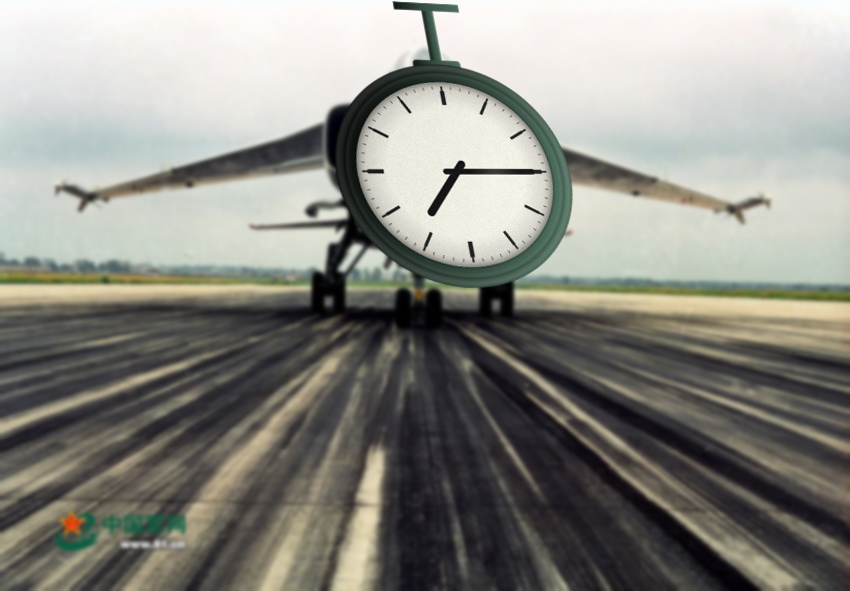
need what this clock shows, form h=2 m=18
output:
h=7 m=15
